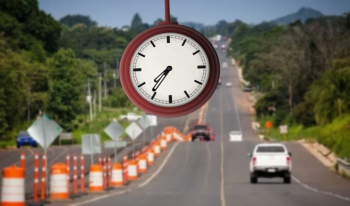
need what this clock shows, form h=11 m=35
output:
h=7 m=36
